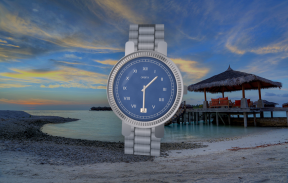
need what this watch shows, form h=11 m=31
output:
h=1 m=30
